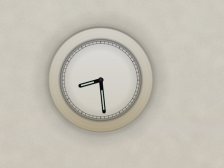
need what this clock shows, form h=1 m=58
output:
h=8 m=29
